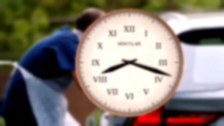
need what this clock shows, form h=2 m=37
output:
h=8 m=18
